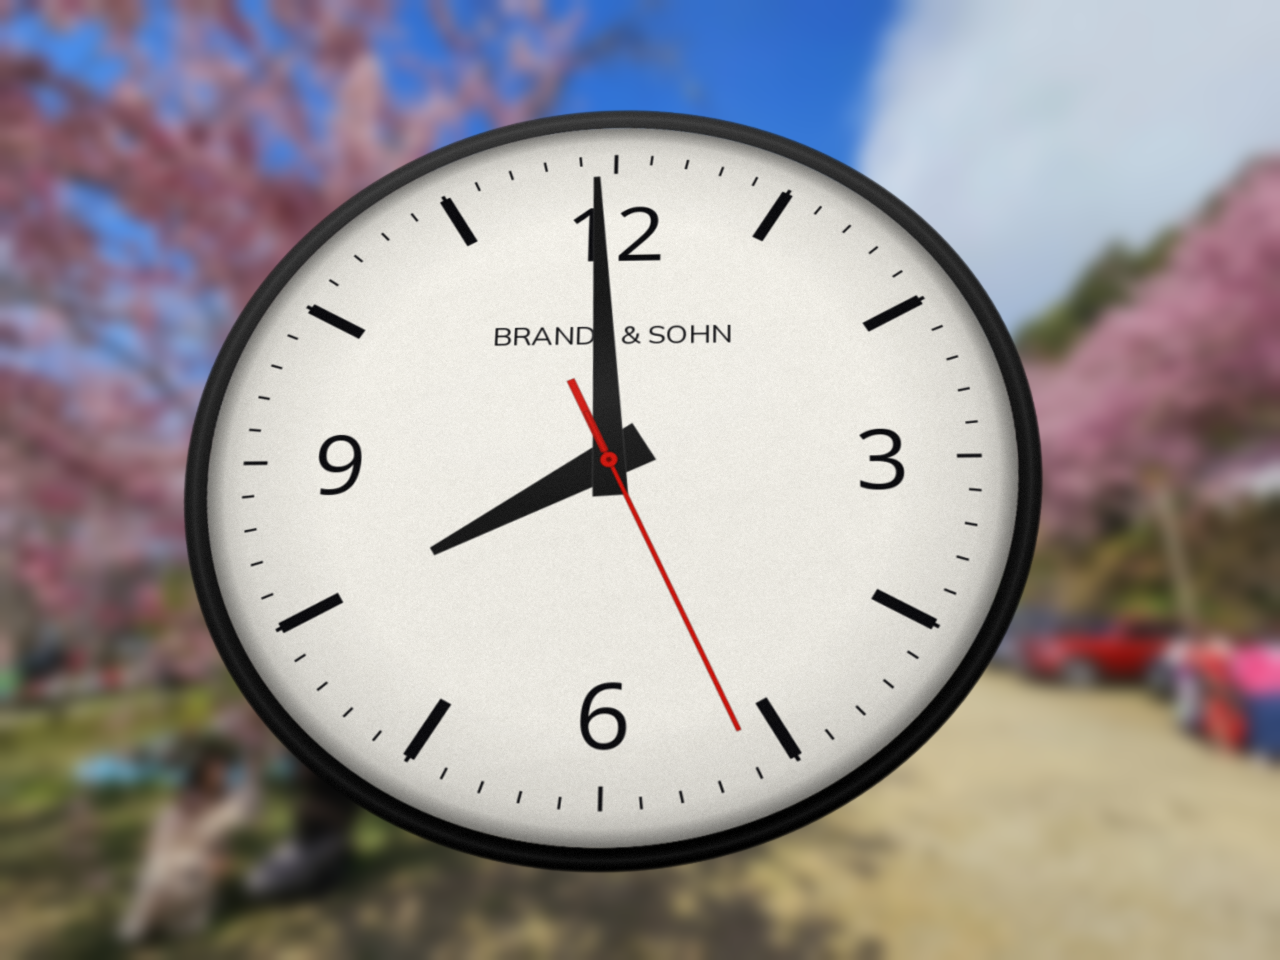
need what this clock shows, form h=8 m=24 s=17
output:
h=7 m=59 s=26
